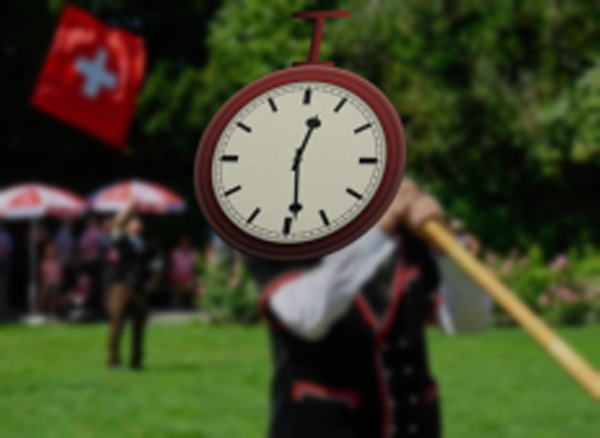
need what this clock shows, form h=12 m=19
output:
h=12 m=29
